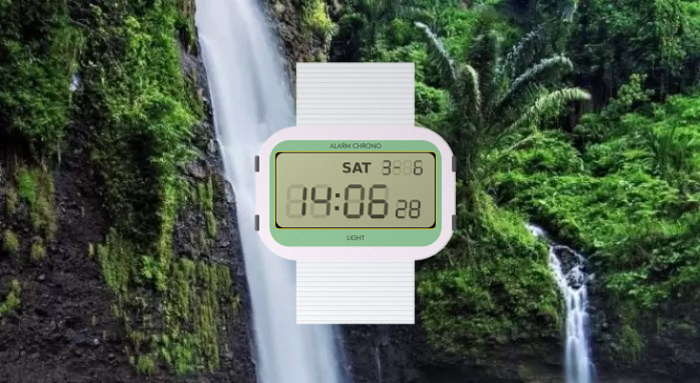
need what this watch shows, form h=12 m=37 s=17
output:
h=14 m=6 s=28
